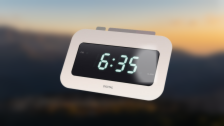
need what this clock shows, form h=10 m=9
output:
h=6 m=35
